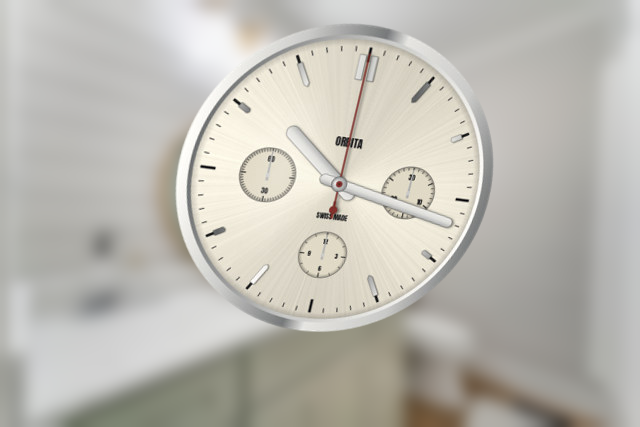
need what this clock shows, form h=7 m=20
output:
h=10 m=17
